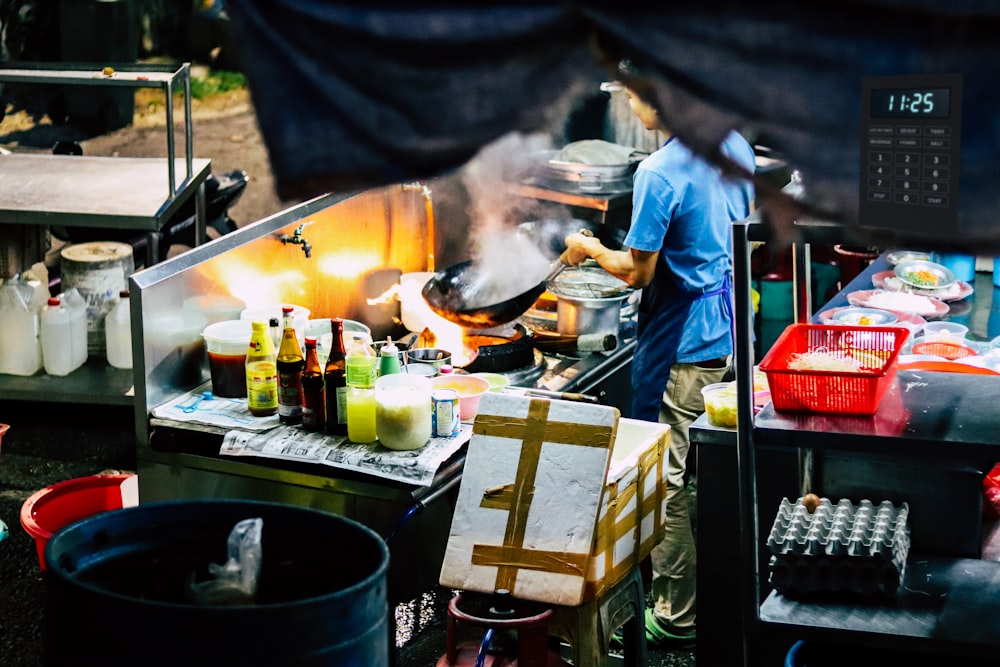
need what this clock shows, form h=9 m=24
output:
h=11 m=25
